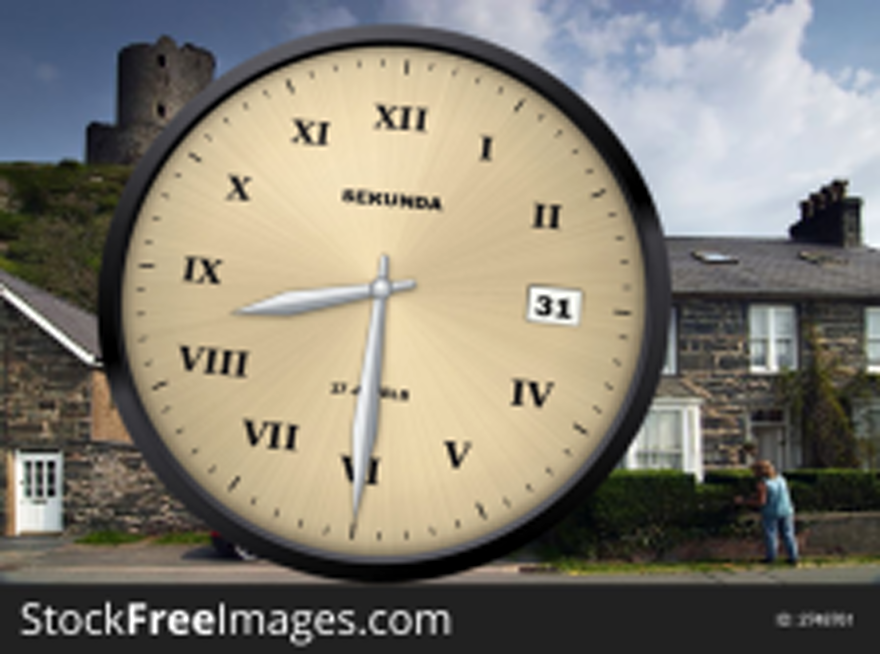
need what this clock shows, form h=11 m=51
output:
h=8 m=30
